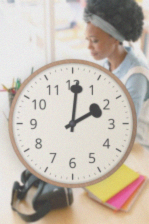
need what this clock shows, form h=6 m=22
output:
h=2 m=1
